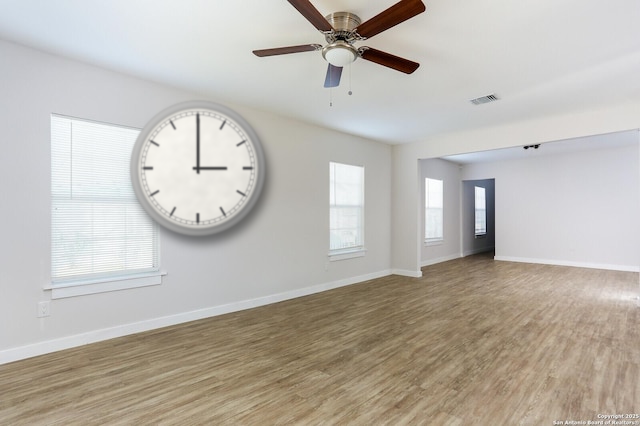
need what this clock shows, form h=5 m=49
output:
h=3 m=0
